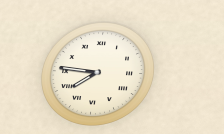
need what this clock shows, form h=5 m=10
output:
h=7 m=46
